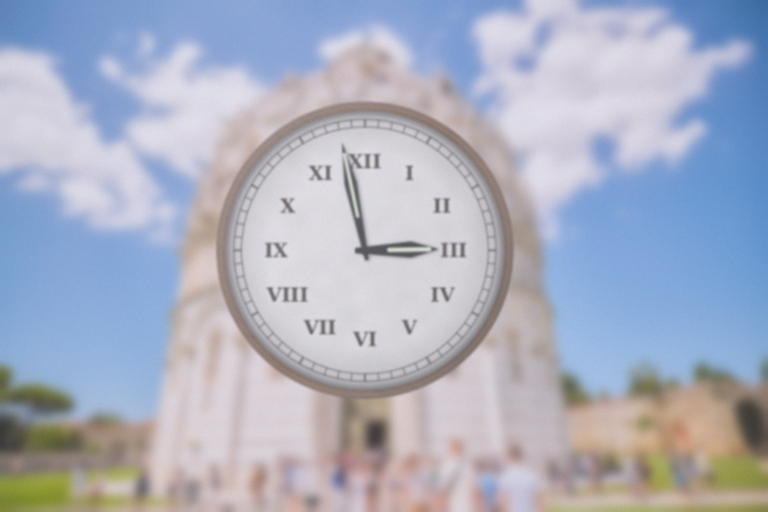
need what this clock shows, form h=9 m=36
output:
h=2 m=58
